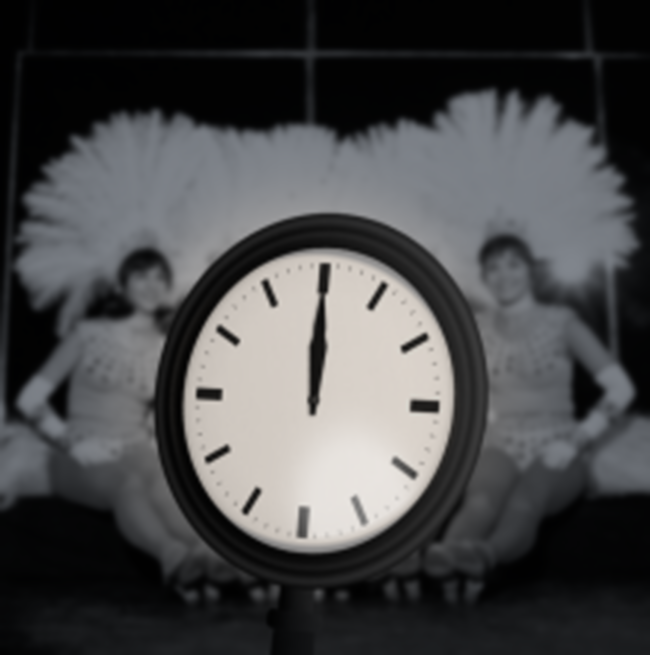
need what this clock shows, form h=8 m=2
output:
h=12 m=0
